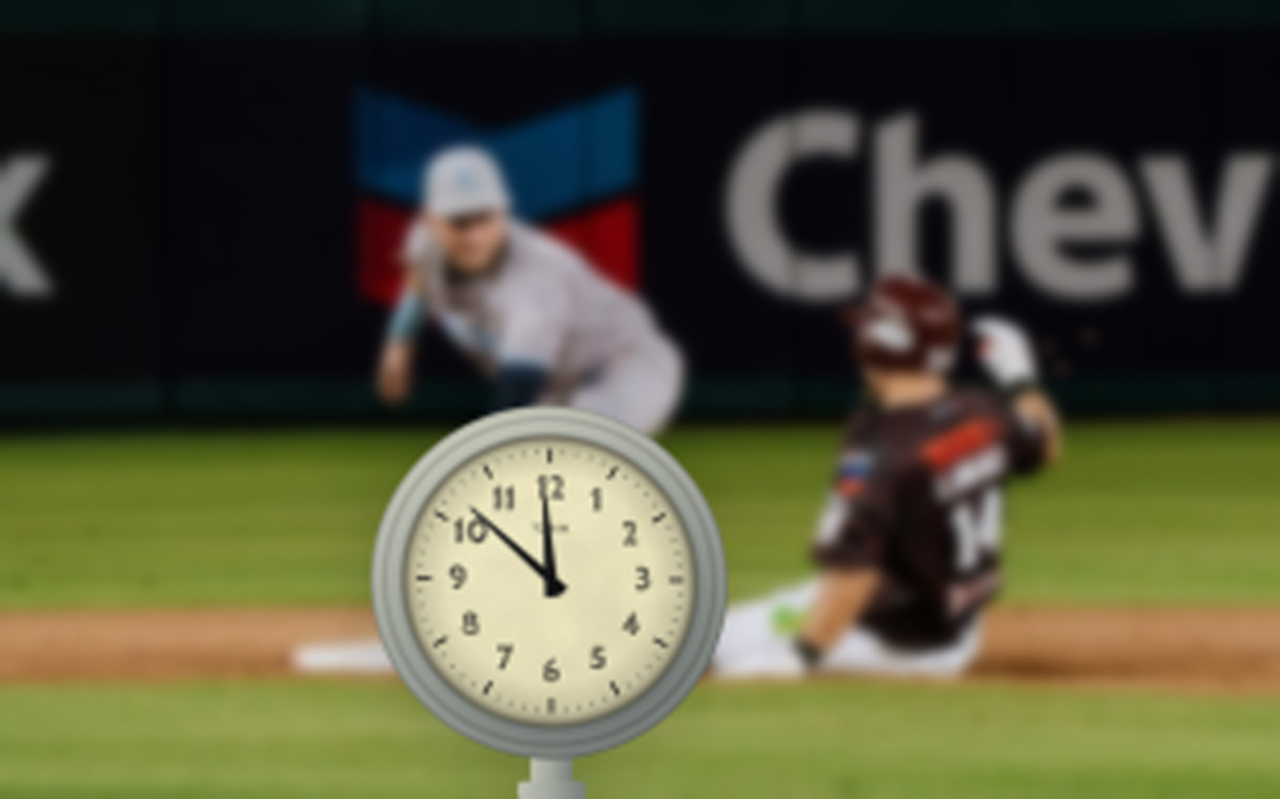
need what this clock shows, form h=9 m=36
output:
h=11 m=52
